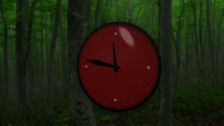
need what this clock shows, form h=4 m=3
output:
h=11 m=47
